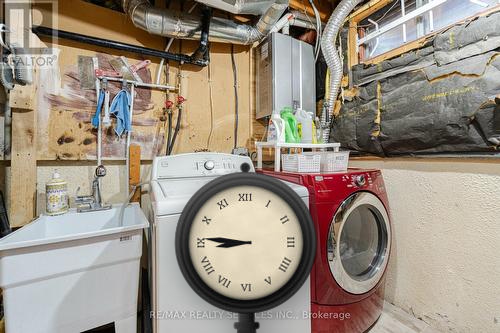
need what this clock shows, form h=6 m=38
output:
h=8 m=46
